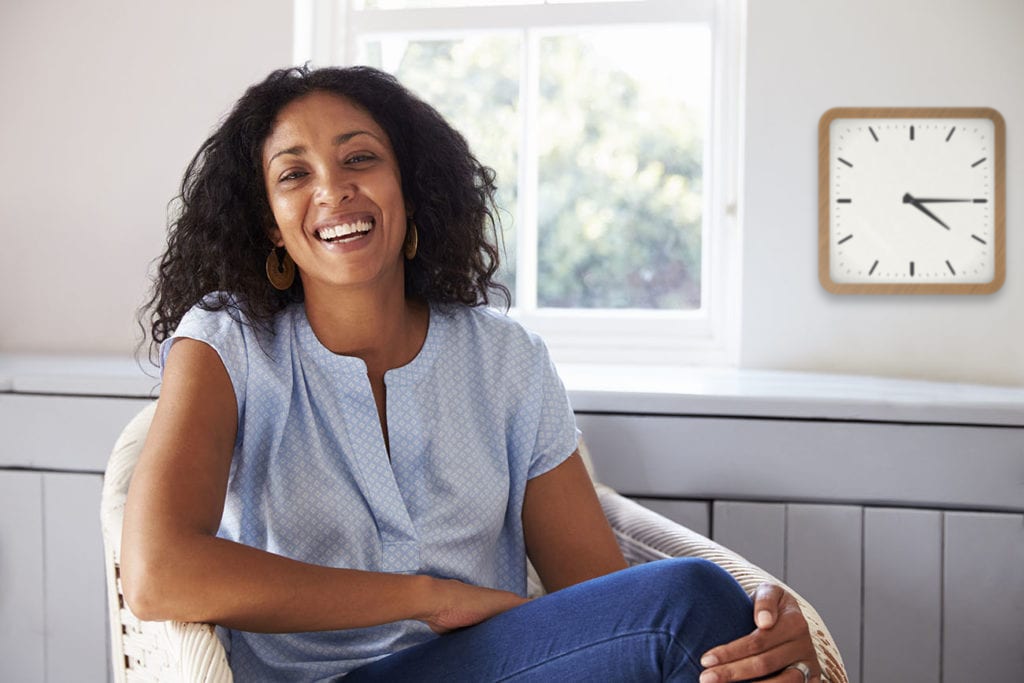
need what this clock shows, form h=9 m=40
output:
h=4 m=15
